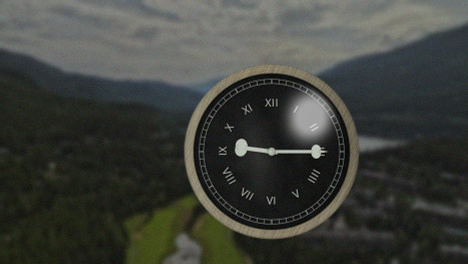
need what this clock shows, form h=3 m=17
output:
h=9 m=15
